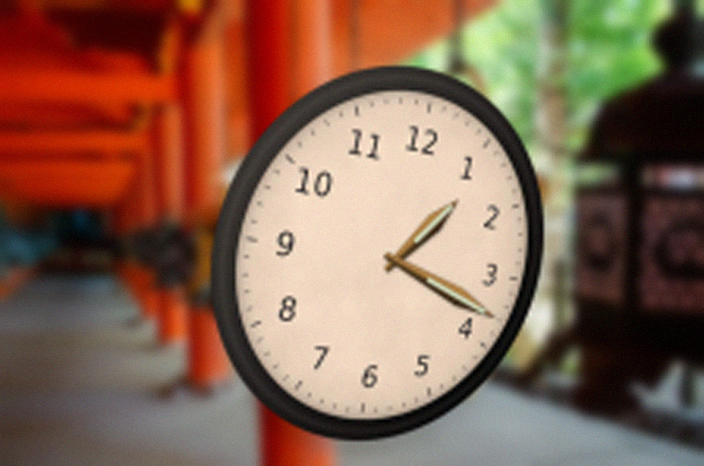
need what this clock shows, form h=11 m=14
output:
h=1 m=18
